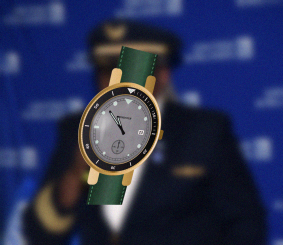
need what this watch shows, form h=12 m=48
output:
h=10 m=52
